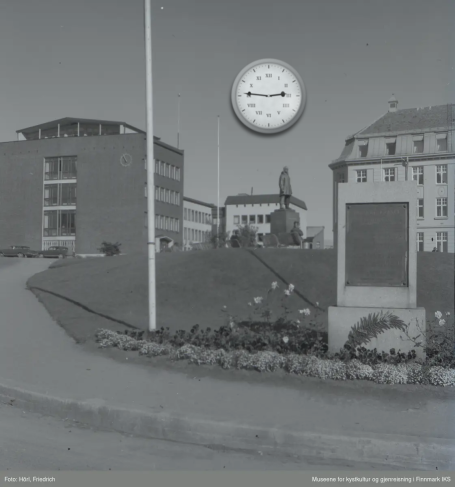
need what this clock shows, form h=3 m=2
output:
h=2 m=46
